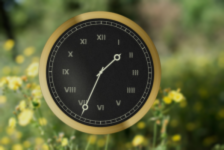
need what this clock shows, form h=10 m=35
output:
h=1 m=34
